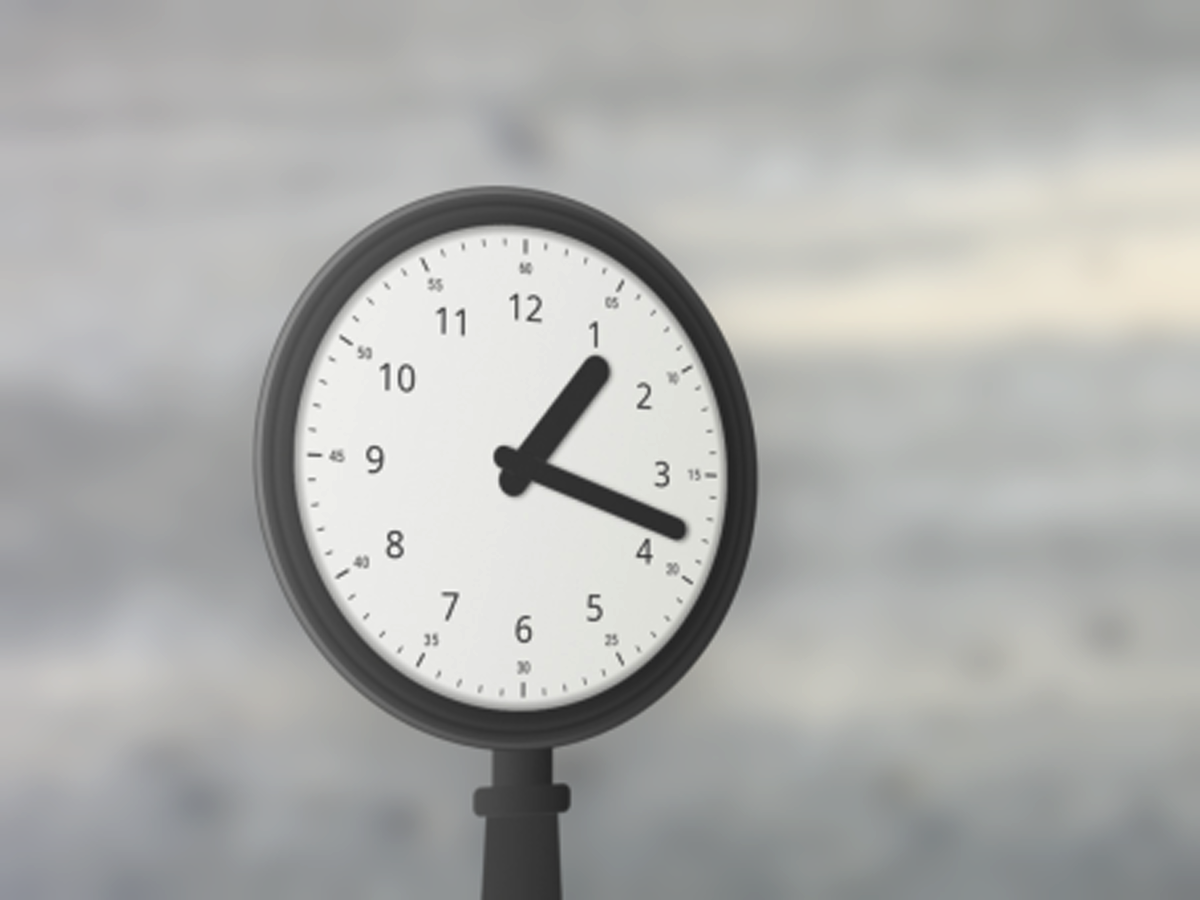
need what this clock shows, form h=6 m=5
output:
h=1 m=18
